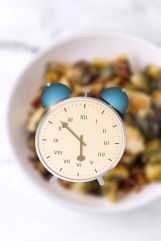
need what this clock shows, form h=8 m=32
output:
h=5 m=52
